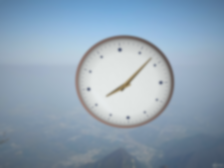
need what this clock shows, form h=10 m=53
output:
h=8 m=8
